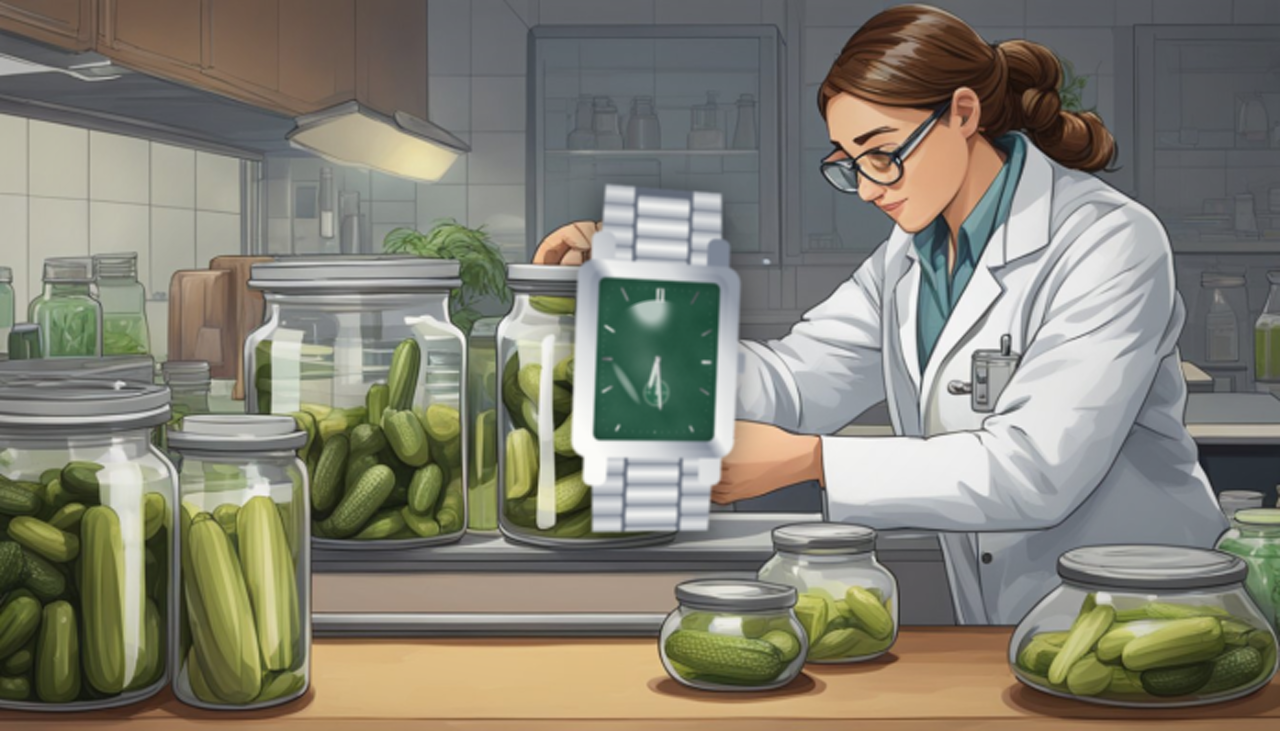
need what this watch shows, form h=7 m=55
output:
h=6 m=29
